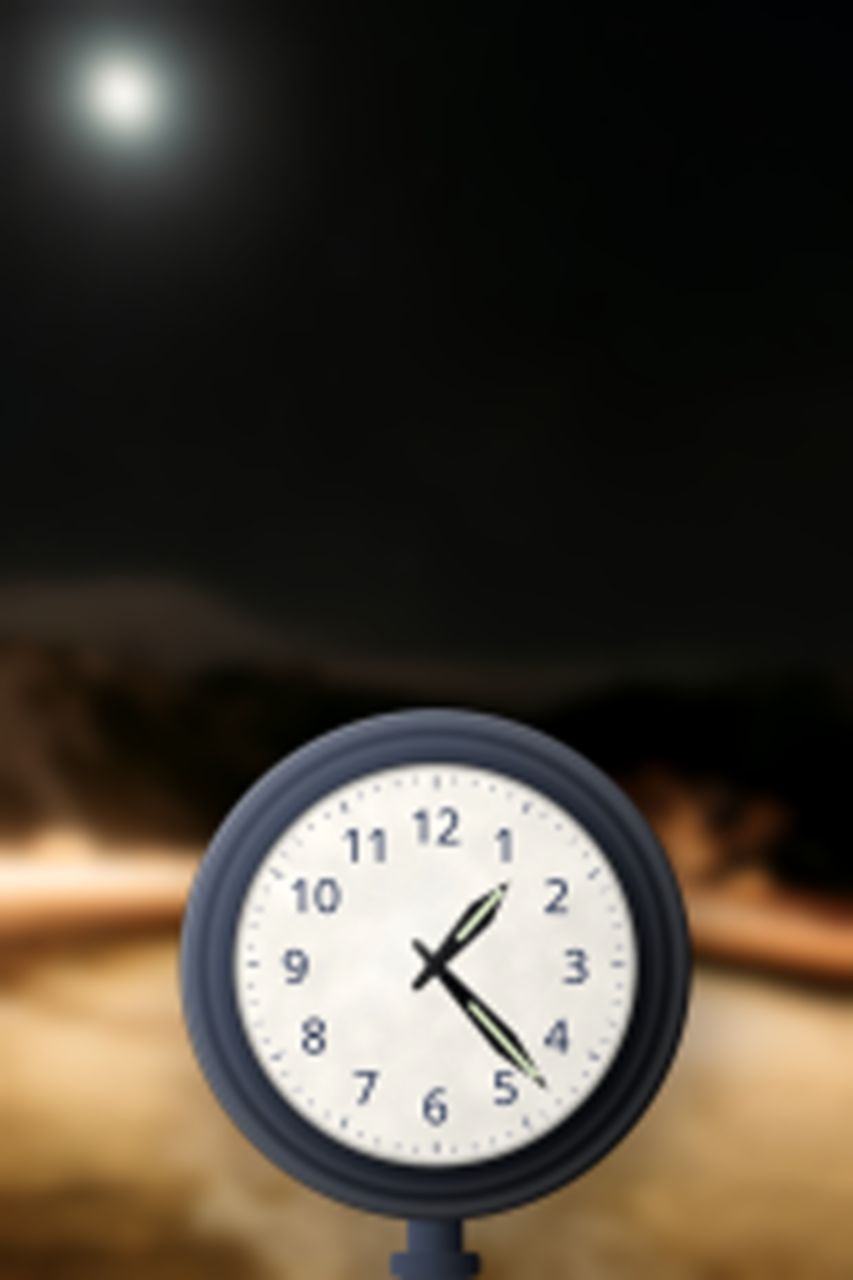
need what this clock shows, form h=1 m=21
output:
h=1 m=23
